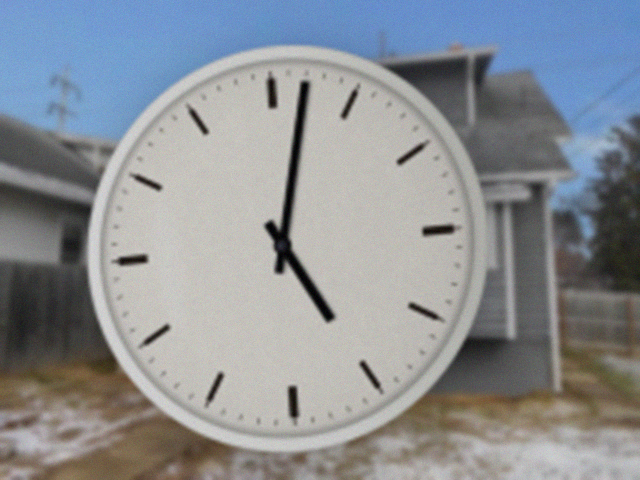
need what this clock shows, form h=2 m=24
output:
h=5 m=2
